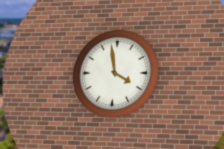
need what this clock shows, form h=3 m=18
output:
h=3 m=58
